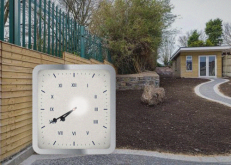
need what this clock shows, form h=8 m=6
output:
h=7 m=40
